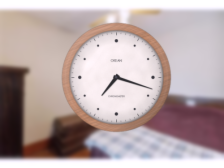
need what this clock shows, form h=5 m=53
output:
h=7 m=18
